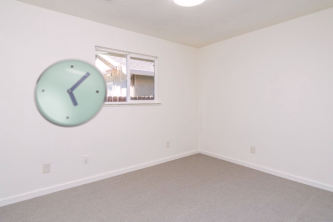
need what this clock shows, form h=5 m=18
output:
h=5 m=7
